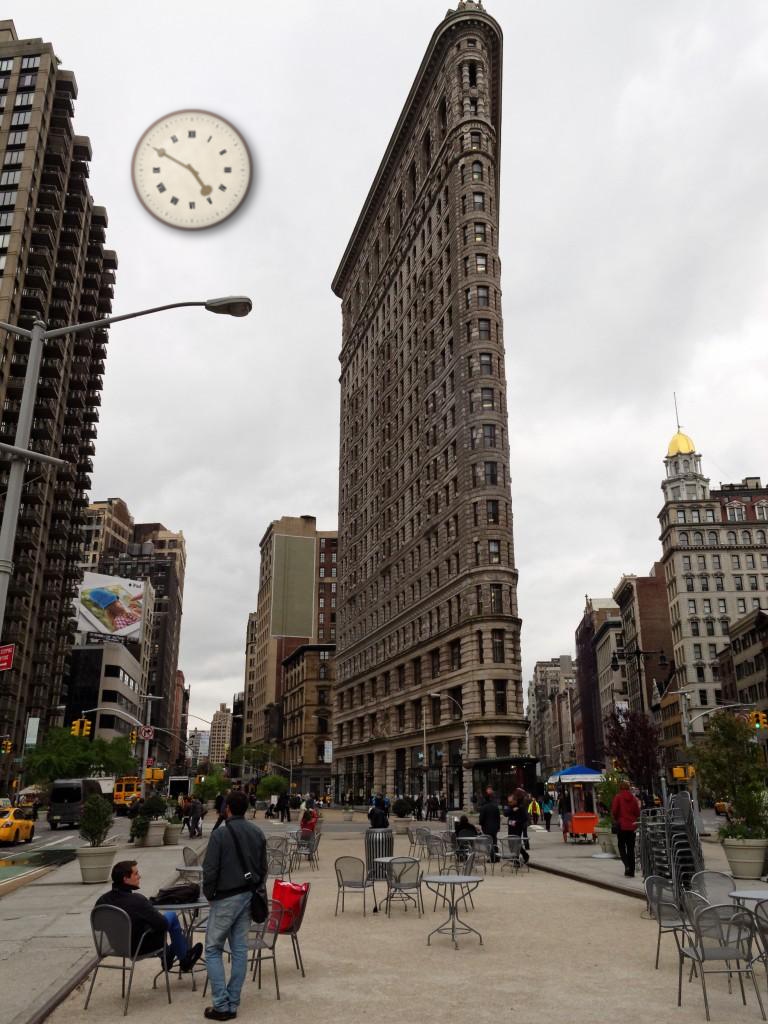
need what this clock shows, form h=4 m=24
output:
h=4 m=50
